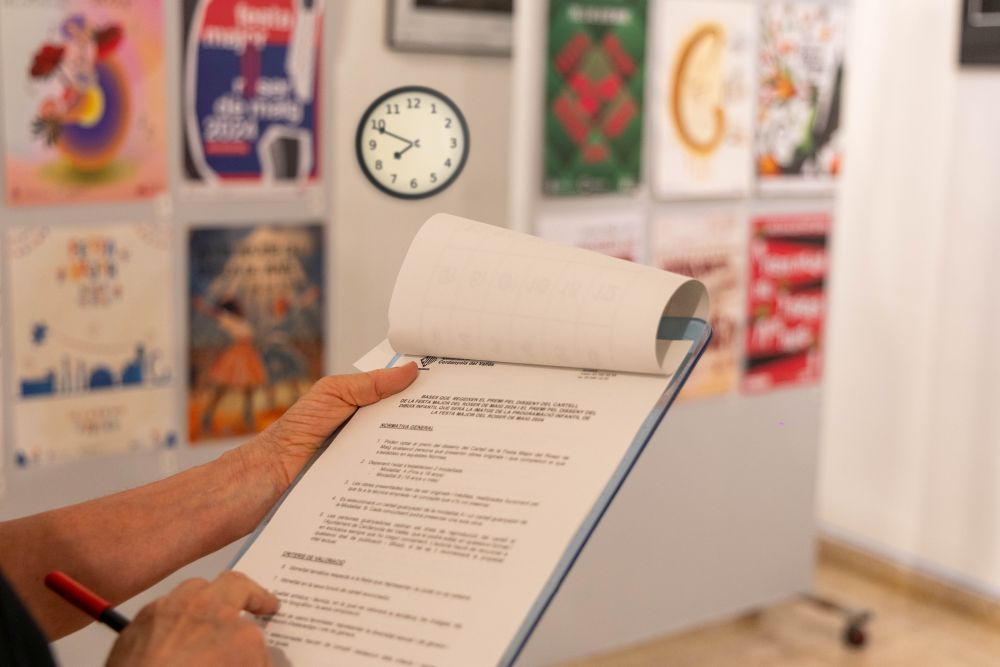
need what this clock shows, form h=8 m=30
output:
h=7 m=49
